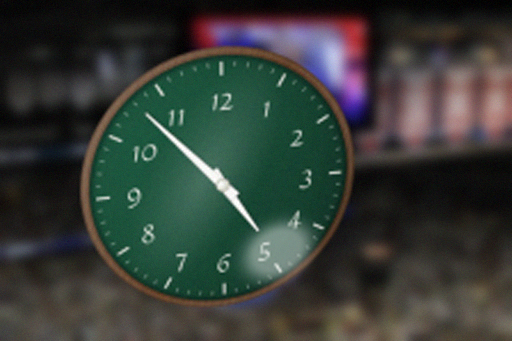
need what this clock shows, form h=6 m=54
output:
h=4 m=53
